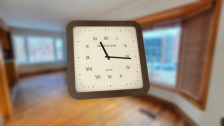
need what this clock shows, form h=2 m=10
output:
h=11 m=16
